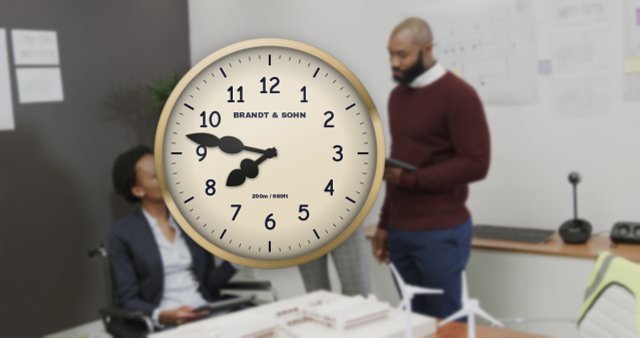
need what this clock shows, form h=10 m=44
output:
h=7 m=47
